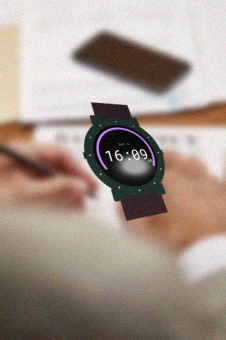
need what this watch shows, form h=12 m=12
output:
h=16 m=9
